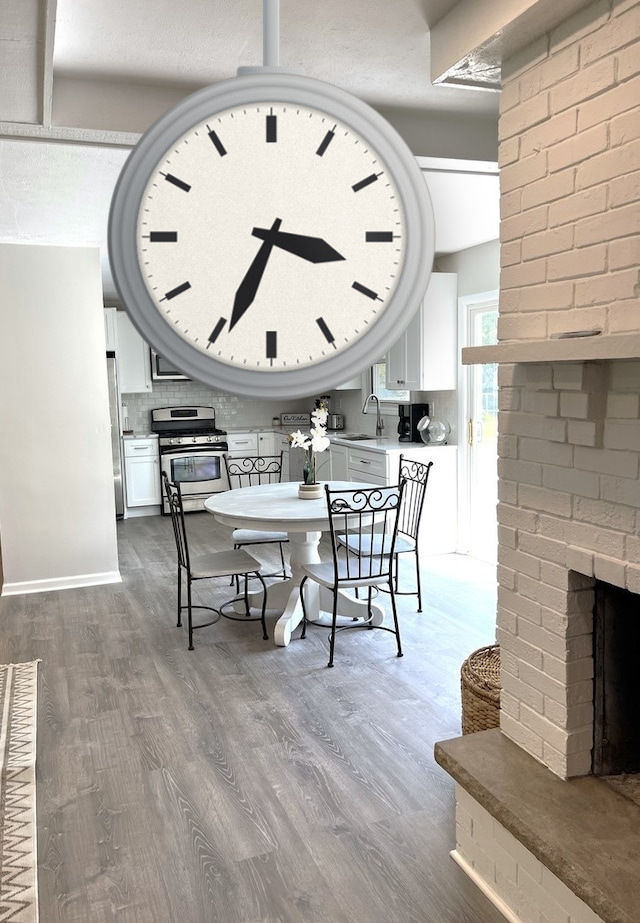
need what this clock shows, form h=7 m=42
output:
h=3 m=34
